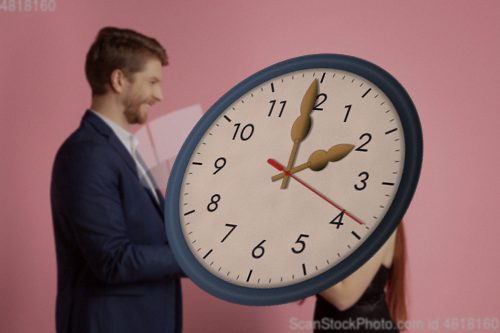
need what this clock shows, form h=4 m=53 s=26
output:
h=1 m=59 s=19
